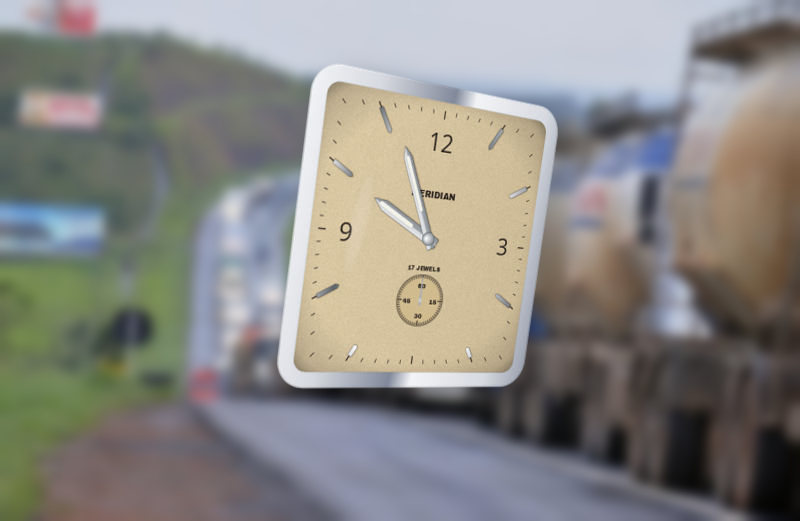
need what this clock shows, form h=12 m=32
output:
h=9 m=56
